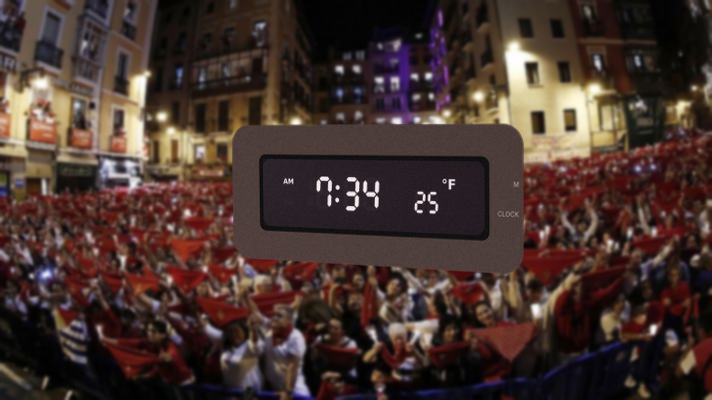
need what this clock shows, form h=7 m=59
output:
h=7 m=34
